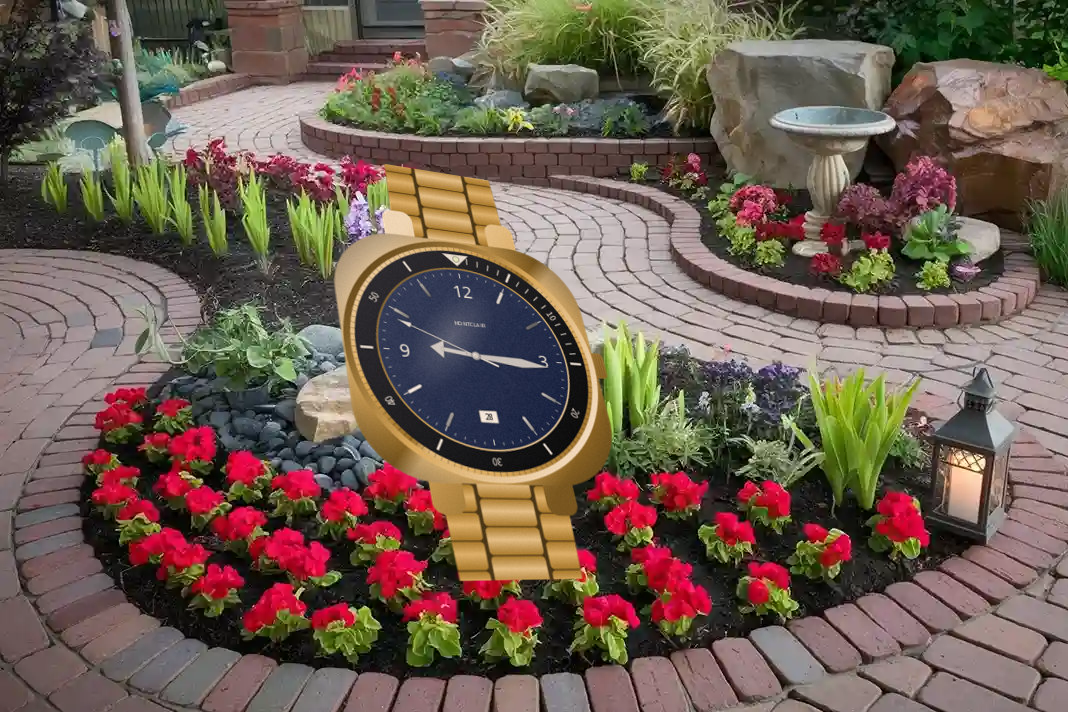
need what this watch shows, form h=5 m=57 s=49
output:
h=9 m=15 s=49
